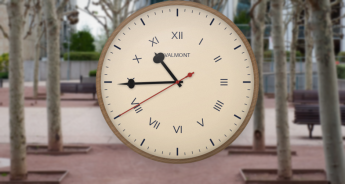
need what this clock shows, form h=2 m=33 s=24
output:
h=10 m=44 s=40
